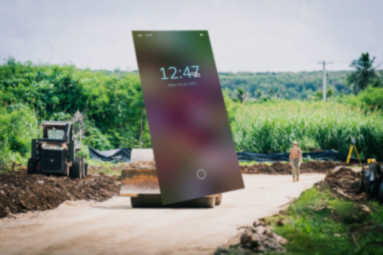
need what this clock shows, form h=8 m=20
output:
h=12 m=47
